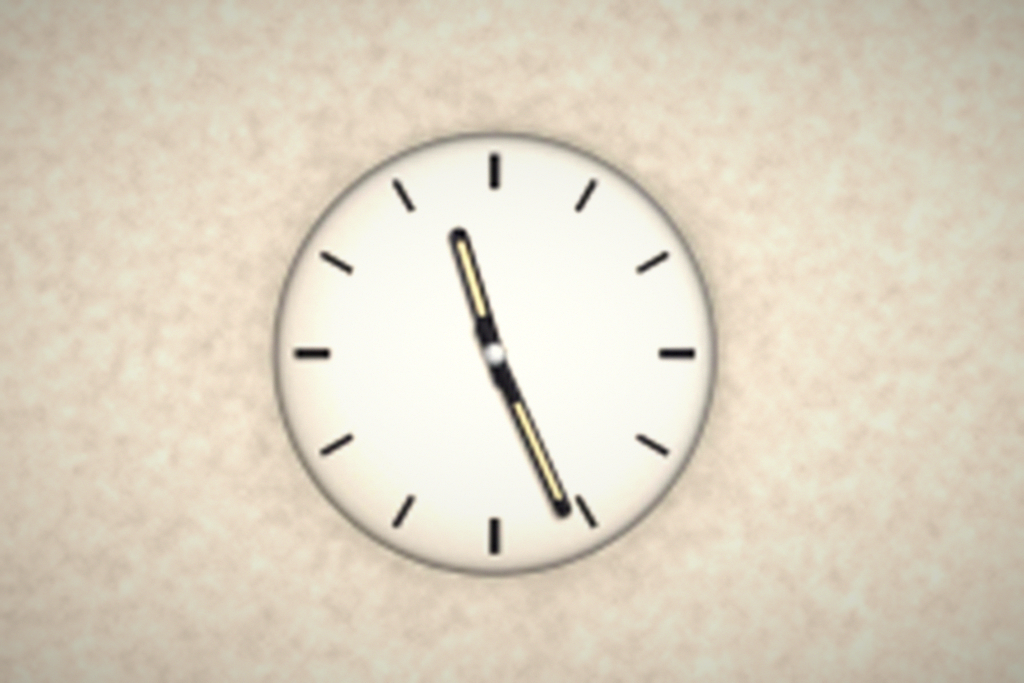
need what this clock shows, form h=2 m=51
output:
h=11 m=26
